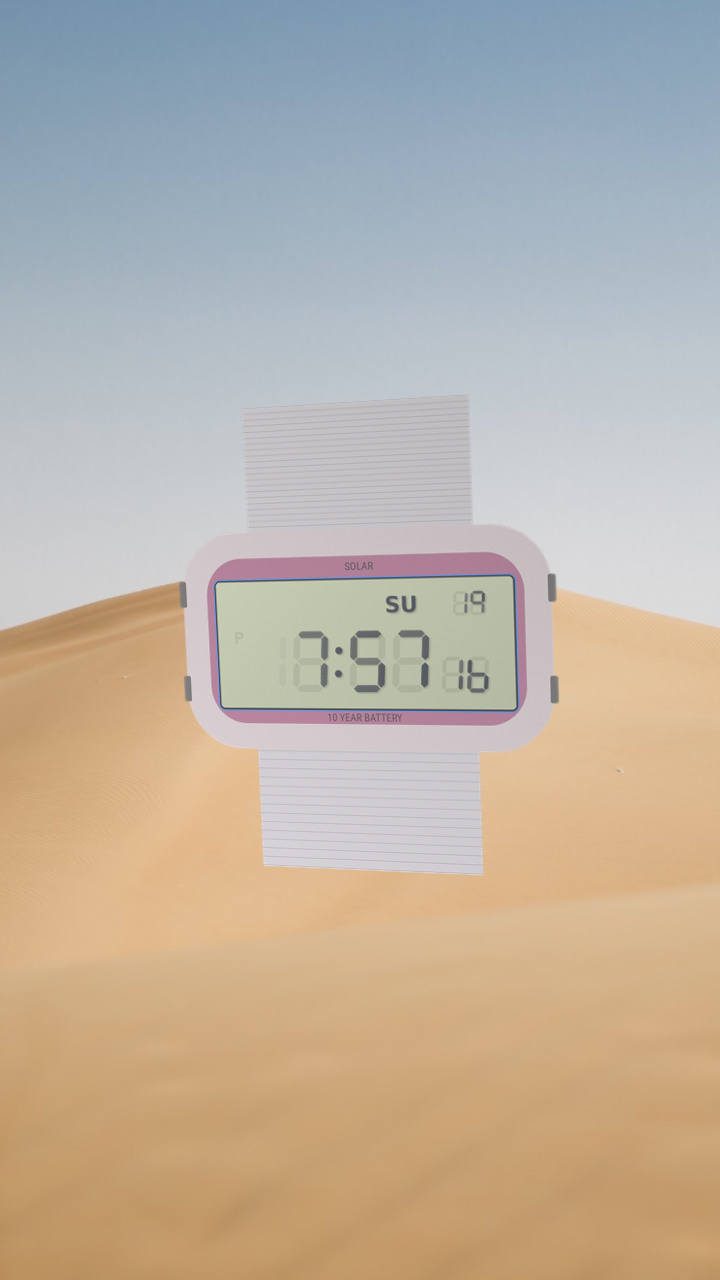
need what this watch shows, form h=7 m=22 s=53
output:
h=7 m=57 s=16
